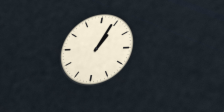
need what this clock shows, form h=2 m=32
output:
h=1 m=4
